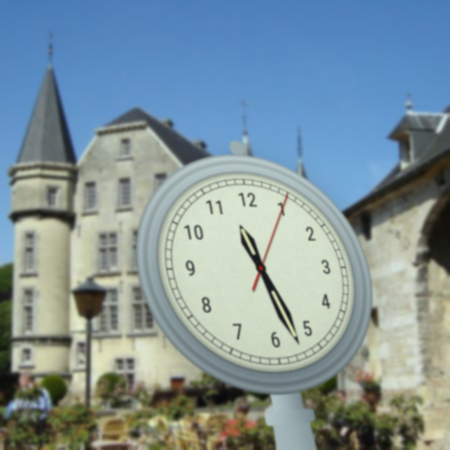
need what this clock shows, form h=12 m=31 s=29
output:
h=11 m=27 s=5
